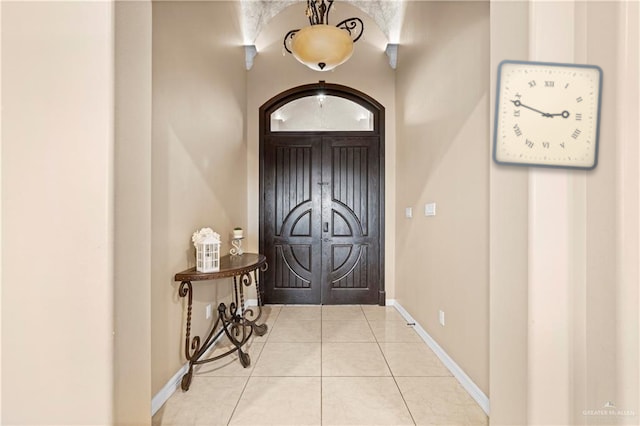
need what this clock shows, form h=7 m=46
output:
h=2 m=48
